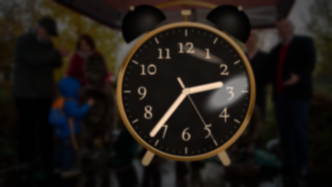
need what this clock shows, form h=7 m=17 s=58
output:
h=2 m=36 s=25
